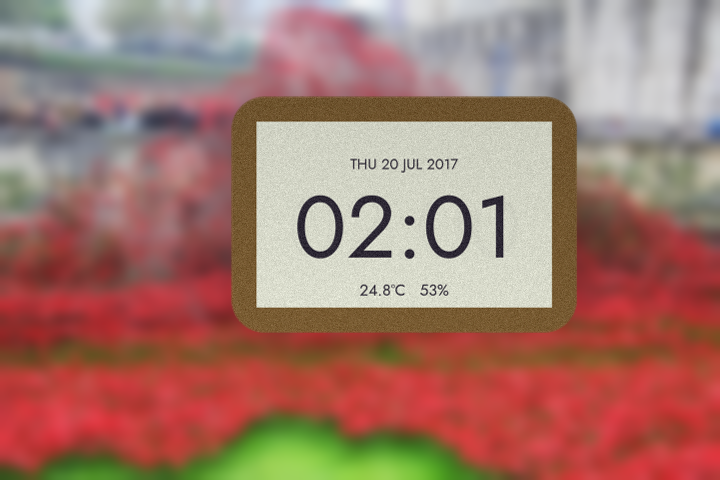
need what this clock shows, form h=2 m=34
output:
h=2 m=1
